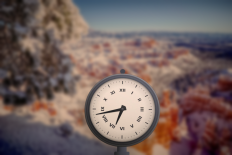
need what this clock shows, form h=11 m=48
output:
h=6 m=43
